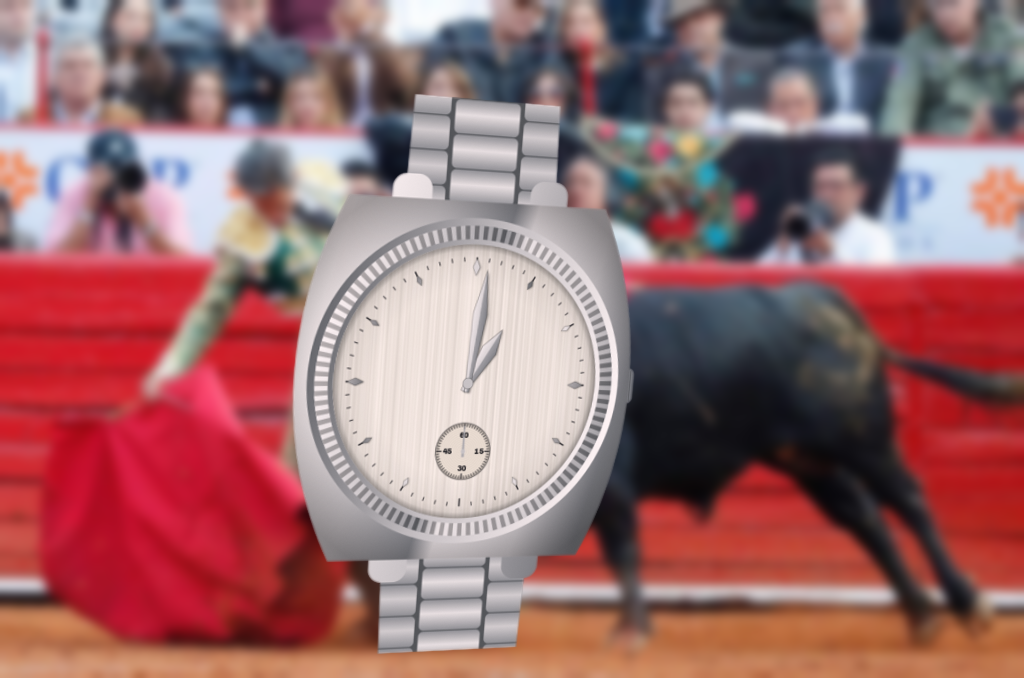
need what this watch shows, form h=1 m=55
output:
h=1 m=1
